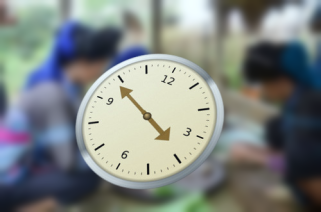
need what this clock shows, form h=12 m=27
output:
h=3 m=49
